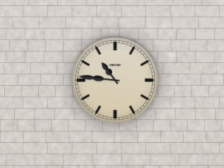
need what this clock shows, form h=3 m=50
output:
h=10 m=46
